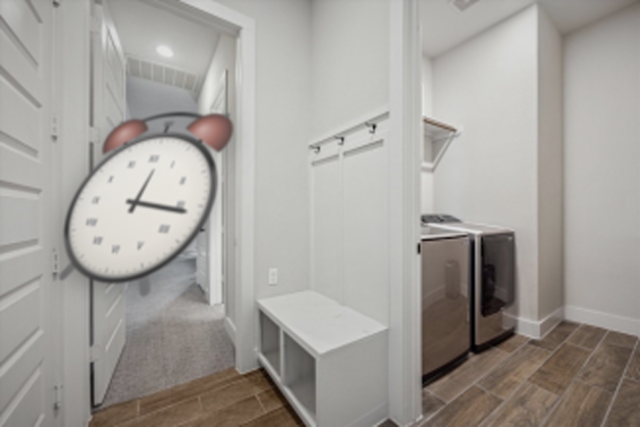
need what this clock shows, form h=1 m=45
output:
h=12 m=16
